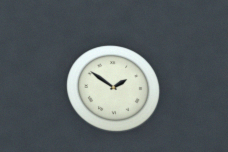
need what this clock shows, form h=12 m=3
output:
h=1 m=51
